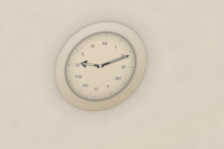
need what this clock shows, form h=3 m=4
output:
h=9 m=11
